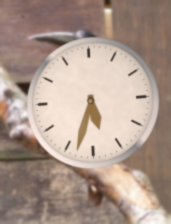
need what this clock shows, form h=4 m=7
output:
h=5 m=33
